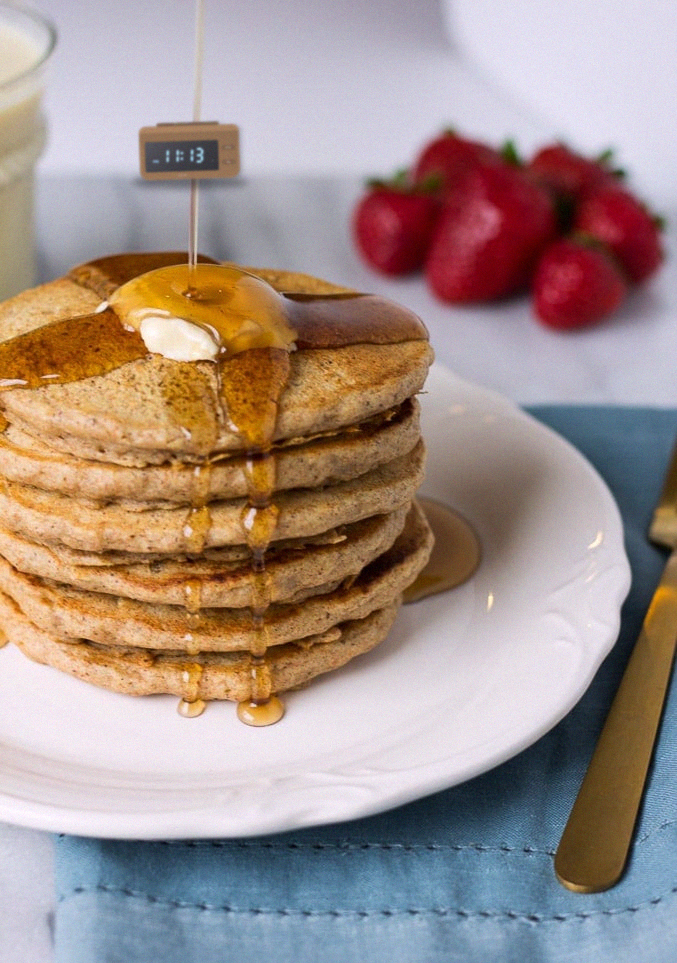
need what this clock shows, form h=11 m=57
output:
h=11 m=13
